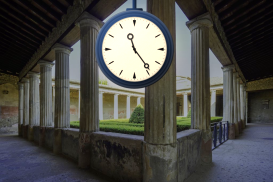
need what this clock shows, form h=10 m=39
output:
h=11 m=24
